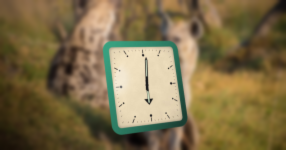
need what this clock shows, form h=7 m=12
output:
h=6 m=1
